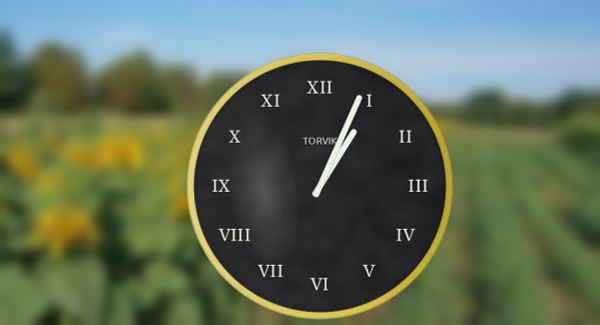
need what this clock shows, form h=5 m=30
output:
h=1 m=4
